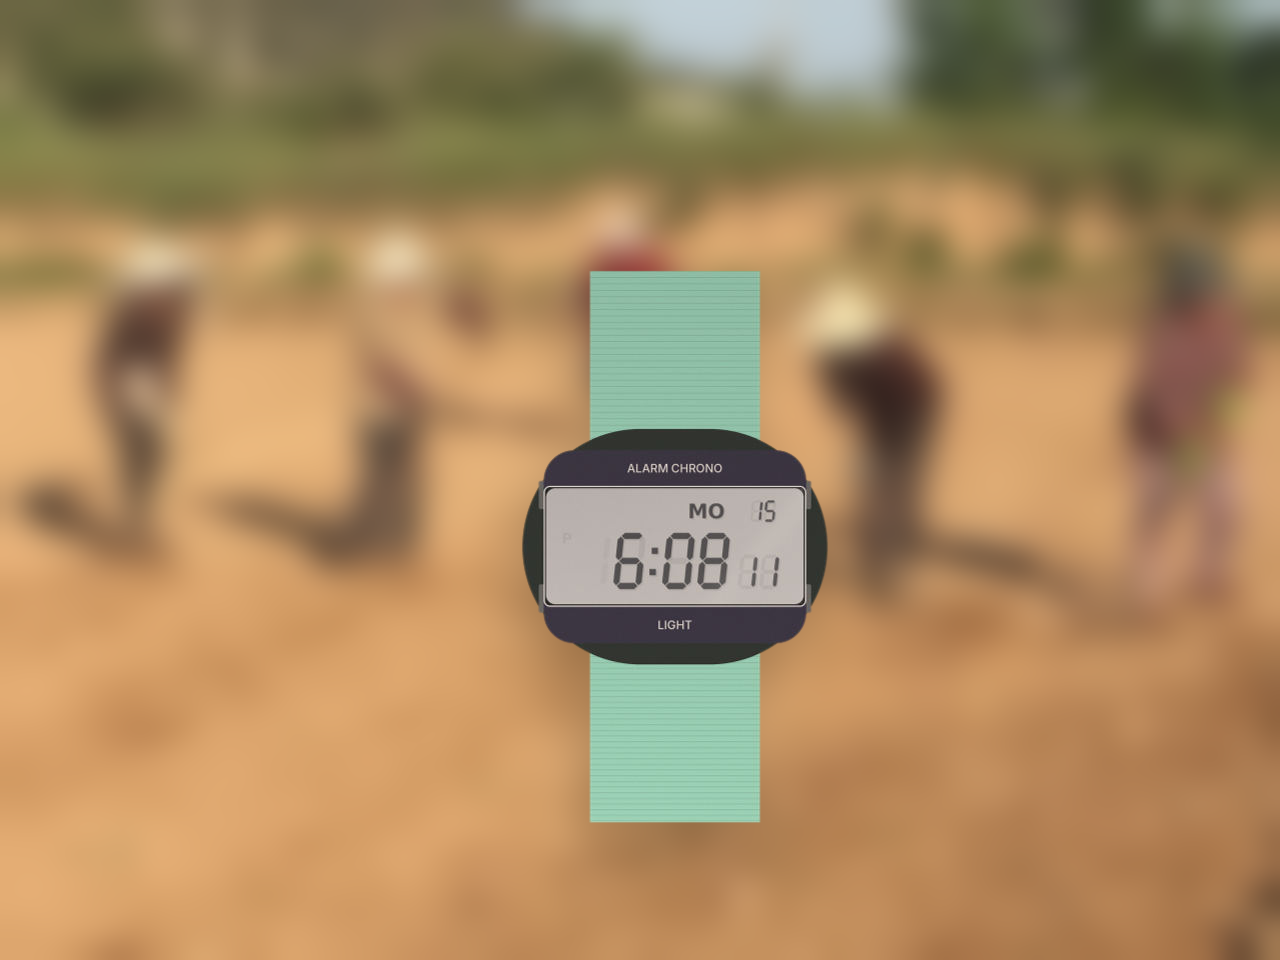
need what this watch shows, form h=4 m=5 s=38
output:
h=6 m=8 s=11
